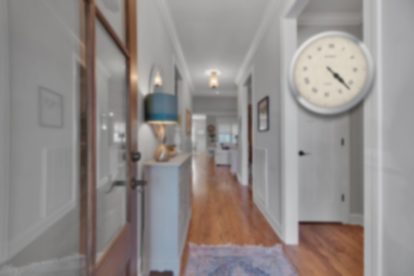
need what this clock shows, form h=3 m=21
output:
h=4 m=22
